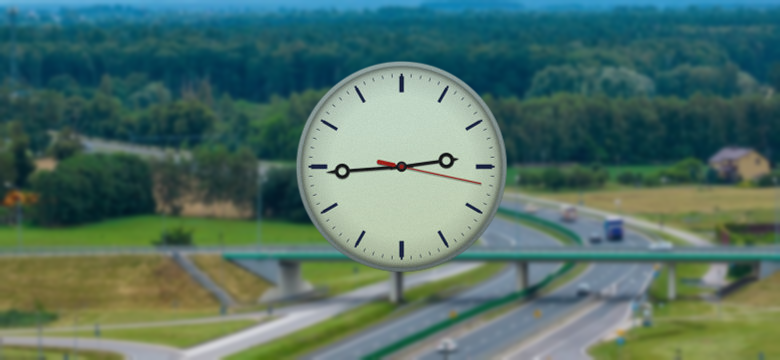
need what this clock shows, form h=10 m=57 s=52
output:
h=2 m=44 s=17
